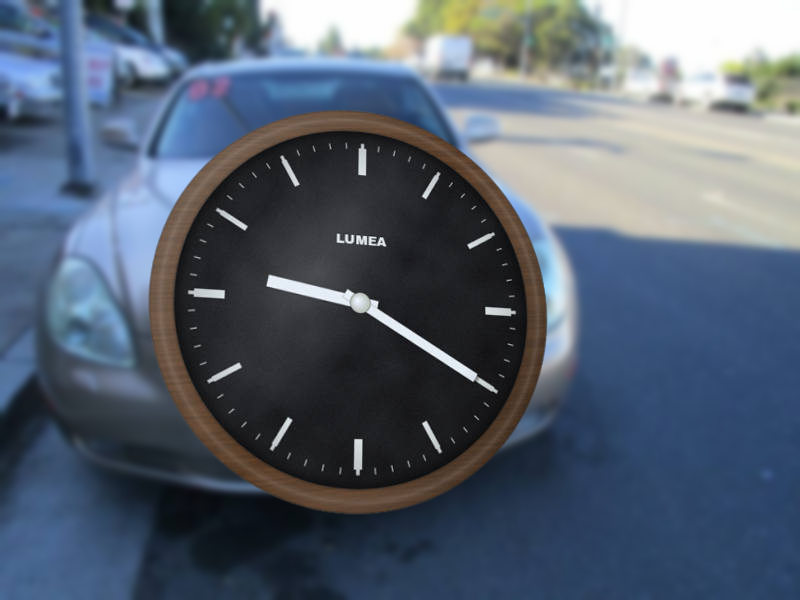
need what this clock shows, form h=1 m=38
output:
h=9 m=20
